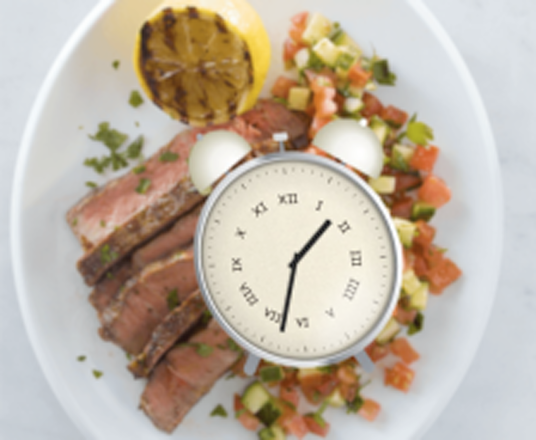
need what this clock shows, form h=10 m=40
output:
h=1 m=33
